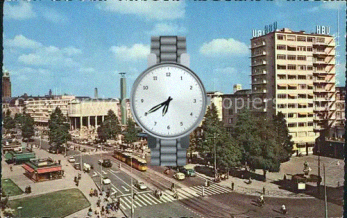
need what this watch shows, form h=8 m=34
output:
h=6 m=40
